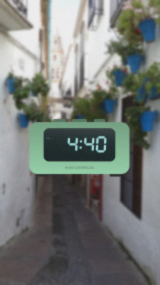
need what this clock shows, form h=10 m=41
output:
h=4 m=40
